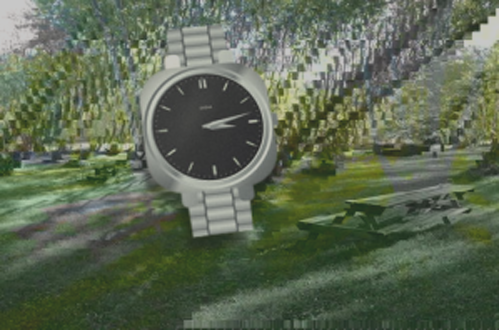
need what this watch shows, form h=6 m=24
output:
h=3 m=13
